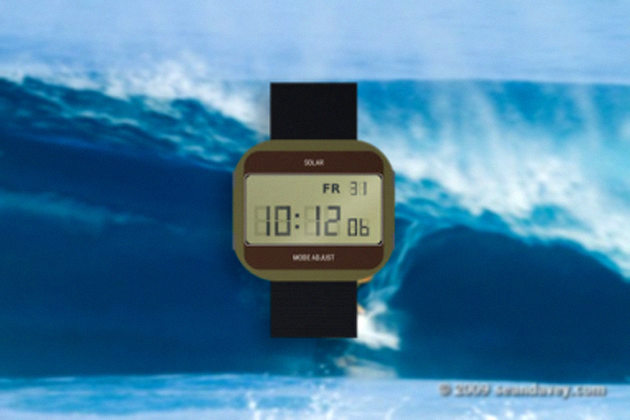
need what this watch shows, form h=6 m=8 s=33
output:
h=10 m=12 s=6
